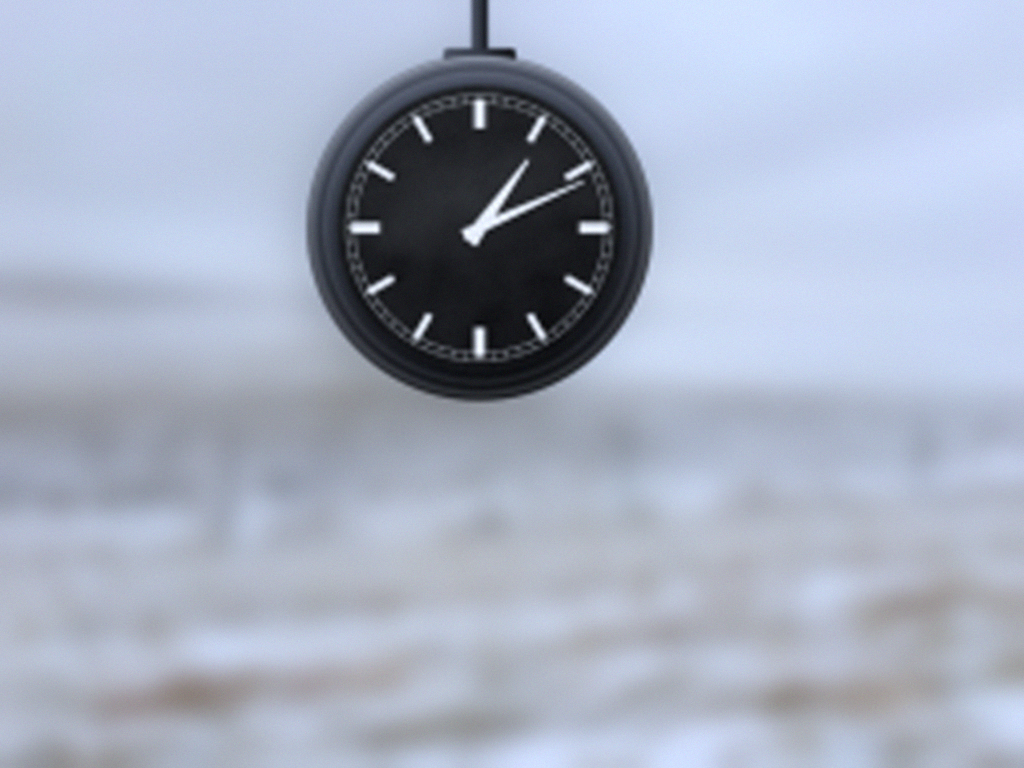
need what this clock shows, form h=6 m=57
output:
h=1 m=11
